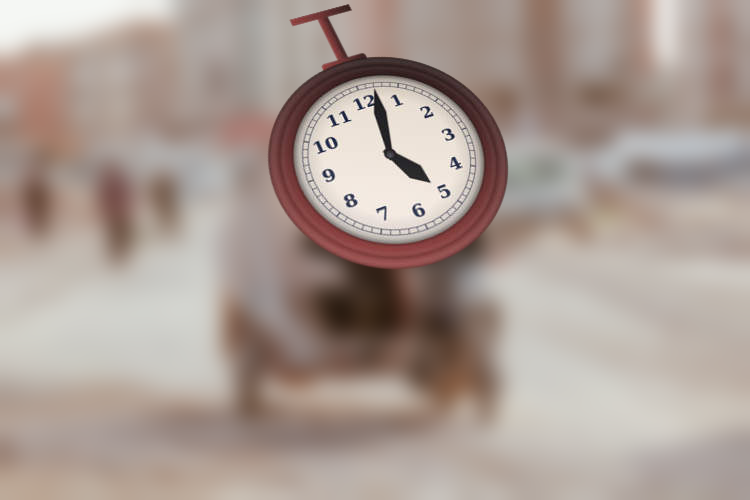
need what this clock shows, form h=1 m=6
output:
h=5 m=2
